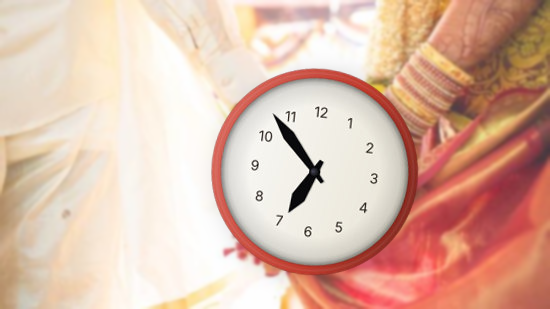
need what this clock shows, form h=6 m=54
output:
h=6 m=53
